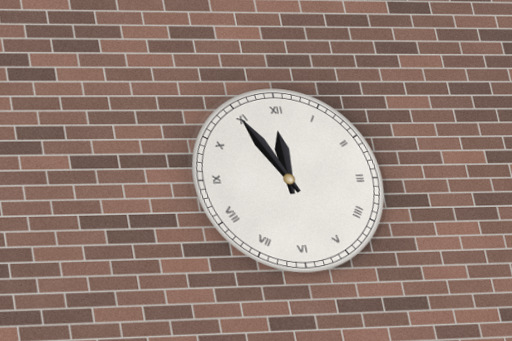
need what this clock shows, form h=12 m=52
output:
h=11 m=55
